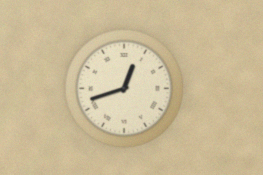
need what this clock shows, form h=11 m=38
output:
h=12 m=42
